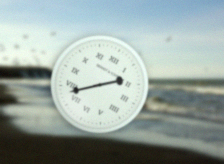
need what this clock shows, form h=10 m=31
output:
h=1 m=38
